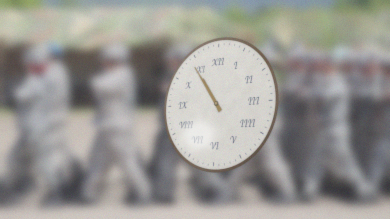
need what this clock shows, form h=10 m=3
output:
h=10 m=54
